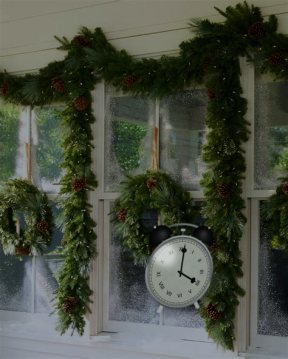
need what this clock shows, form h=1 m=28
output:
h=4 m=1
